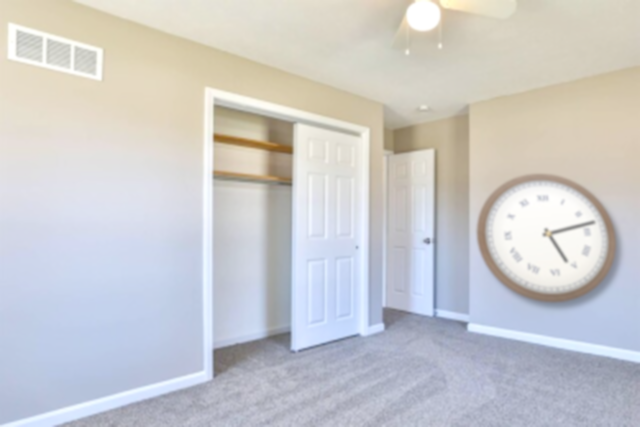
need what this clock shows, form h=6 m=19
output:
h=5 m=13
